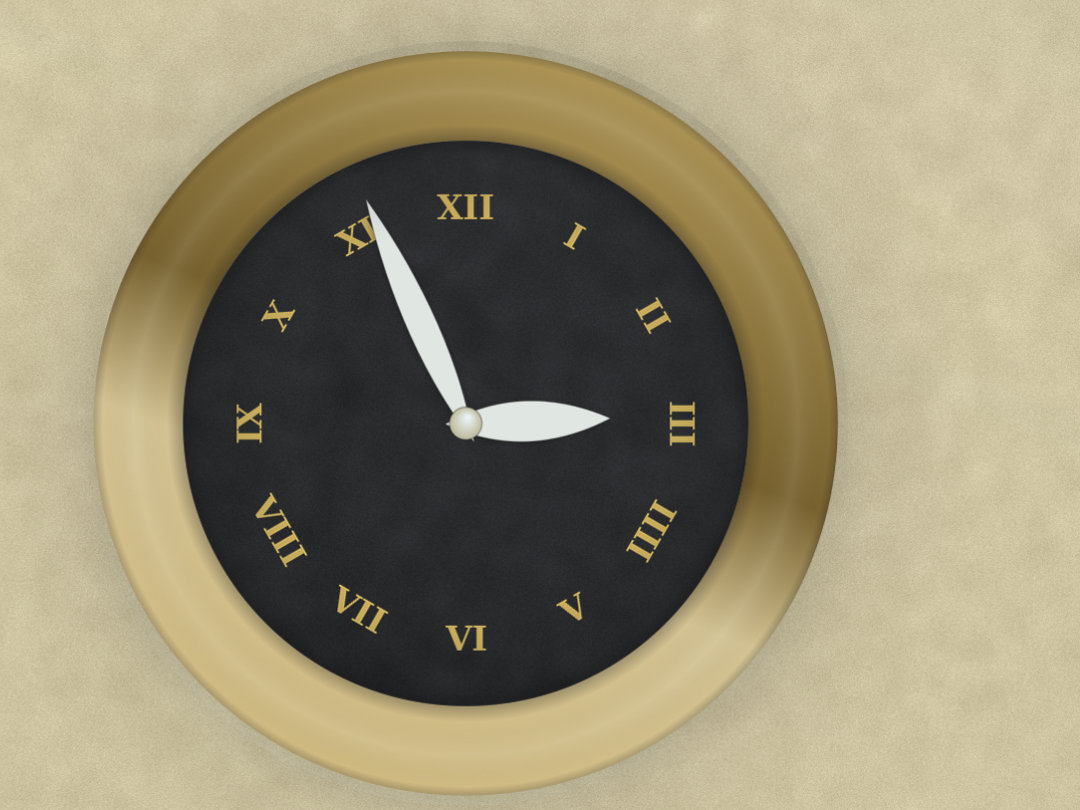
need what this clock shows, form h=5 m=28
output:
h=2 m=56
